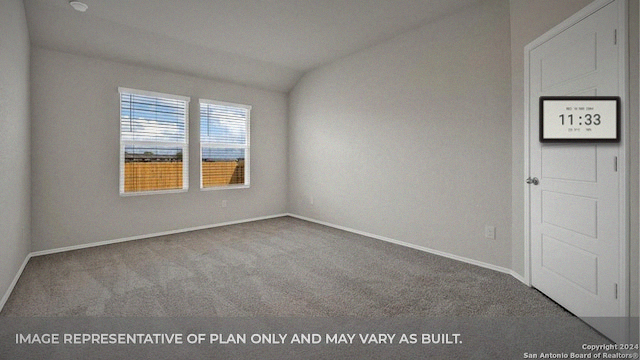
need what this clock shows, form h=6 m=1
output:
h=11 m=33
